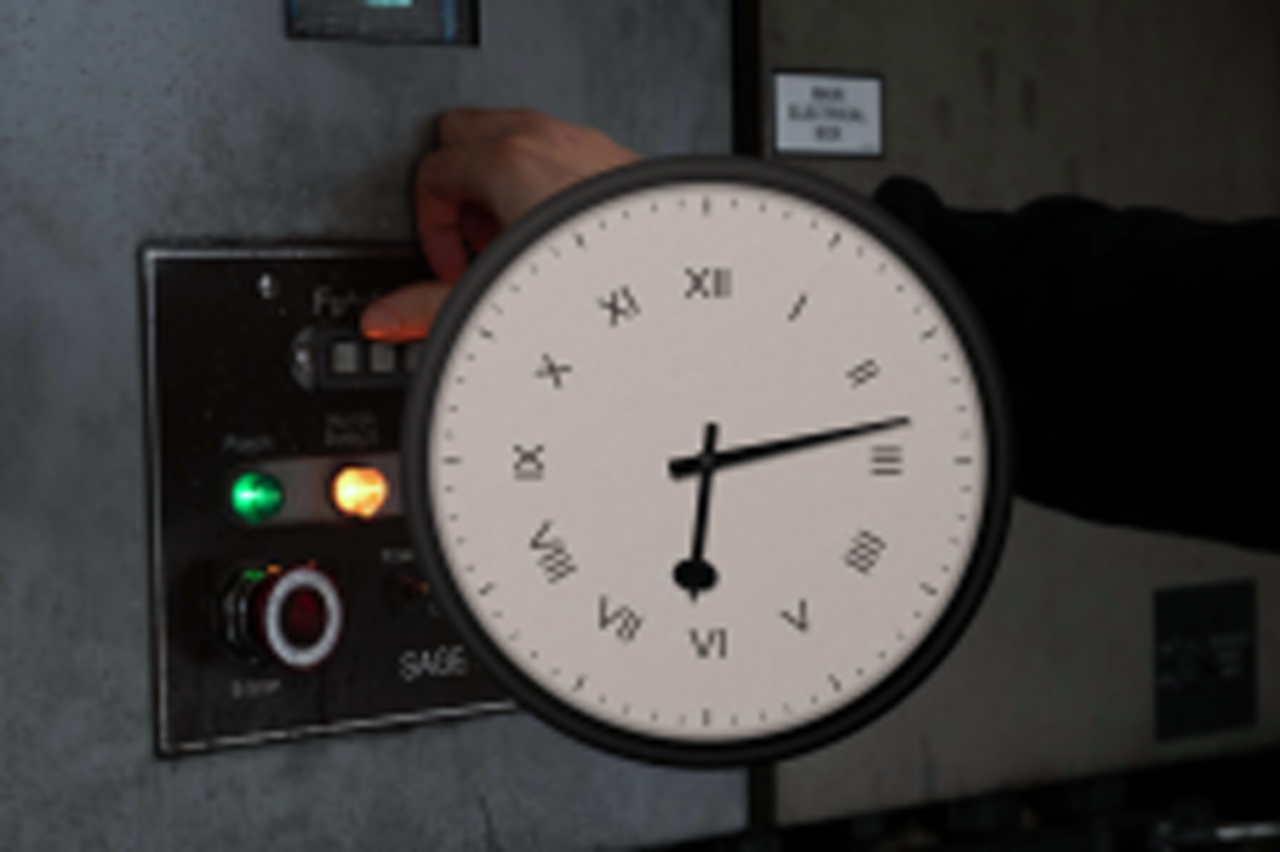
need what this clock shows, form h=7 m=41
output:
h=6 m=13
